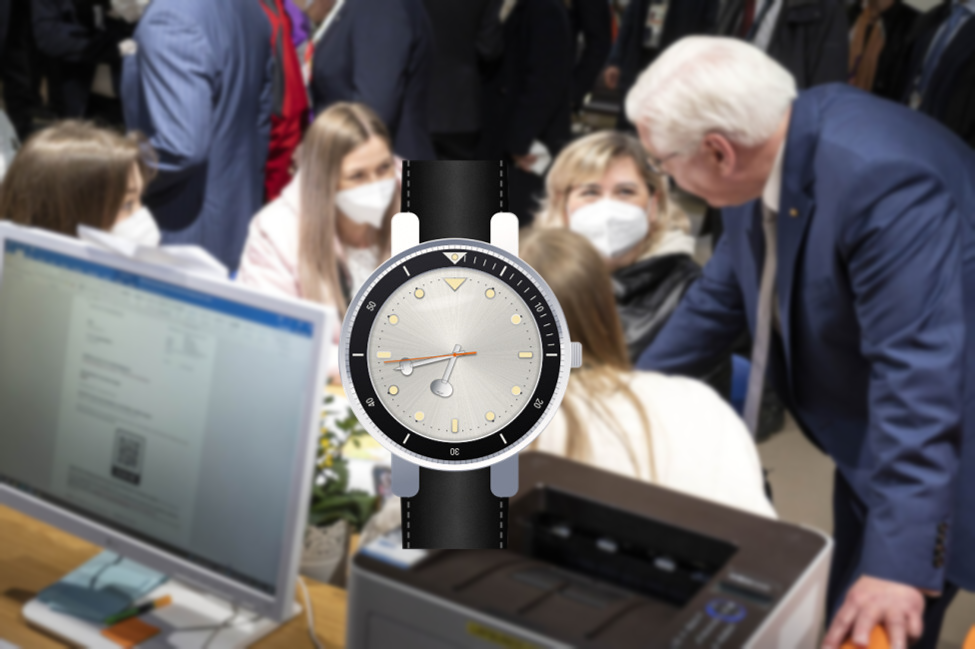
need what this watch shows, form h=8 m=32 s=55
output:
h=6 m=42 s=44
